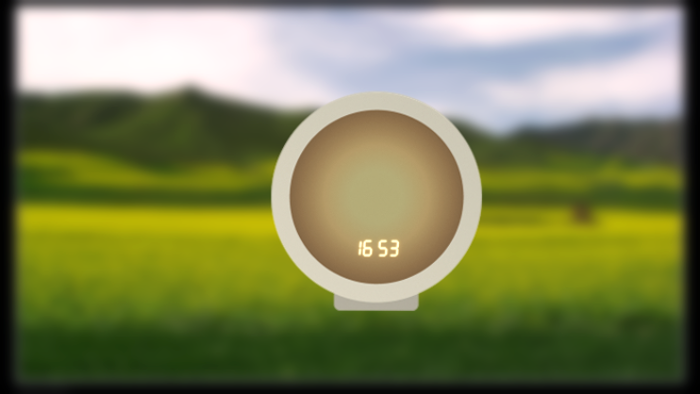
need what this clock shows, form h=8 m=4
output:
h=16 m=53
